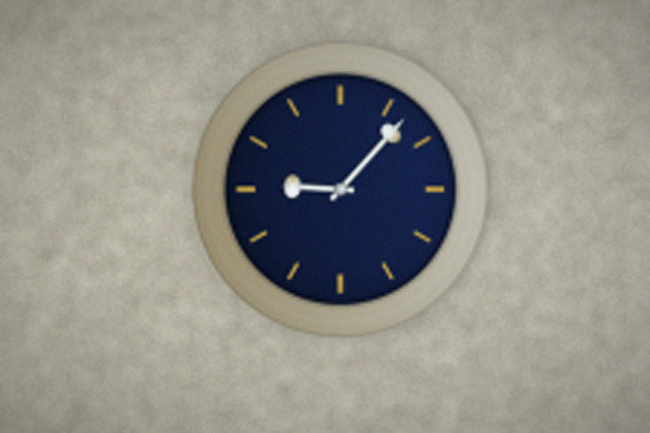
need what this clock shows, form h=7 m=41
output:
h=9 m=7
